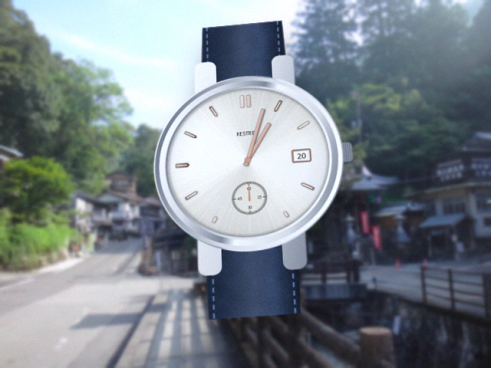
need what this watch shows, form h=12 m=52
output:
h=1 m=3
